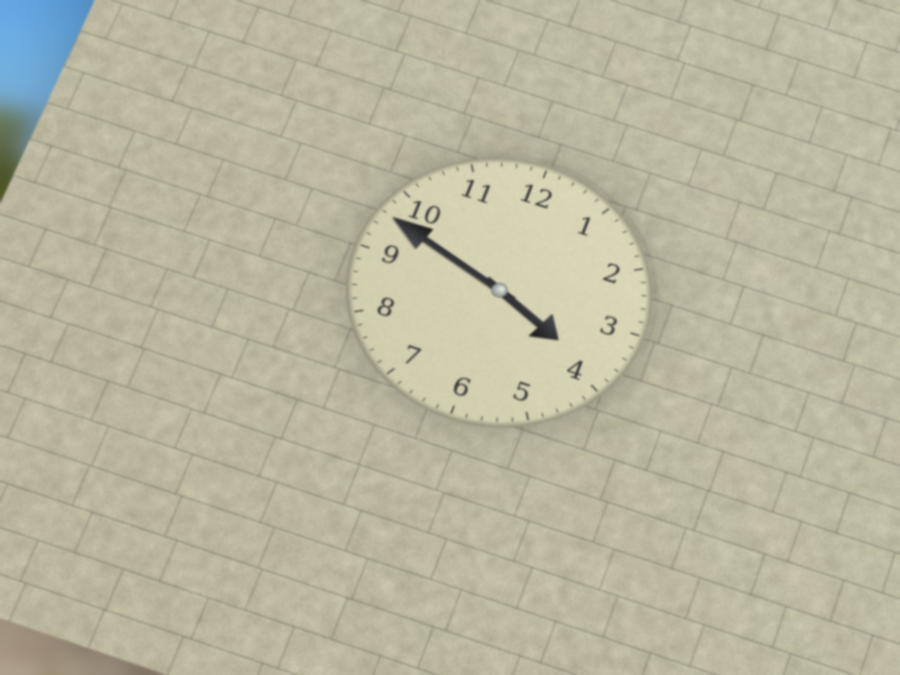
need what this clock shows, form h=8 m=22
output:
h=3 m=48
